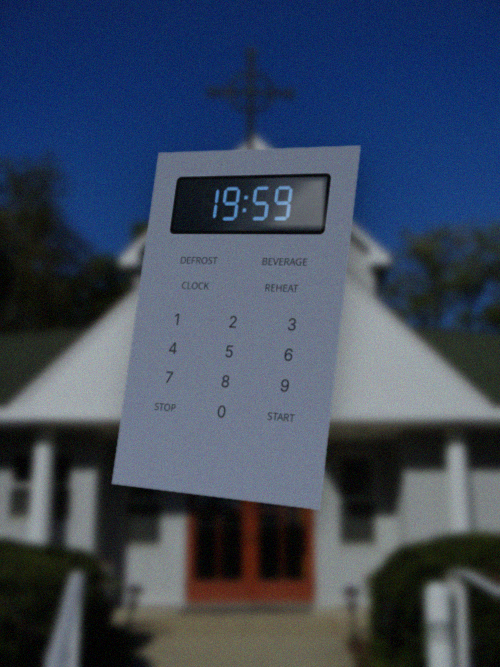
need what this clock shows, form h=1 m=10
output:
h=19 m=59
